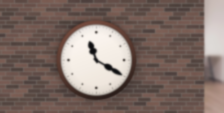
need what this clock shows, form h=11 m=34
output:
h=11 m=20
